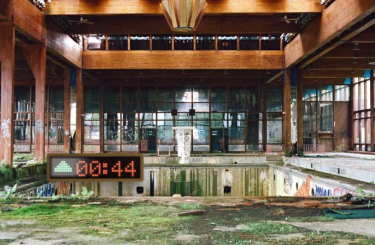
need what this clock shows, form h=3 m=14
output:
h=0 m=44
